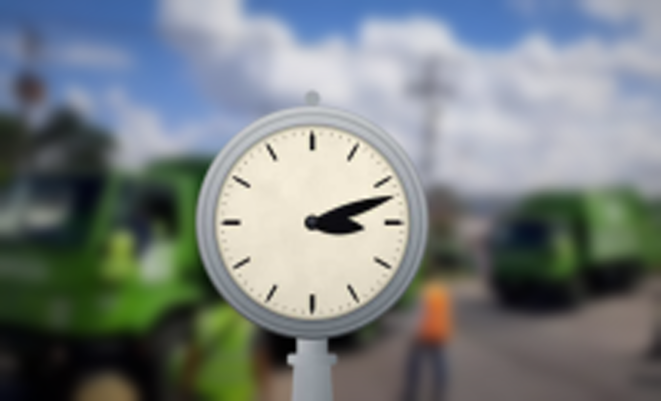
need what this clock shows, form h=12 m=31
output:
h=3 m=12
